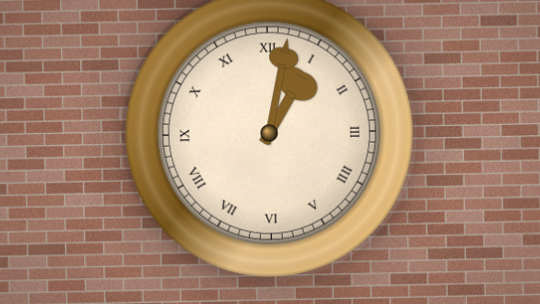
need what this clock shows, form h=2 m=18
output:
h=1 m=2
